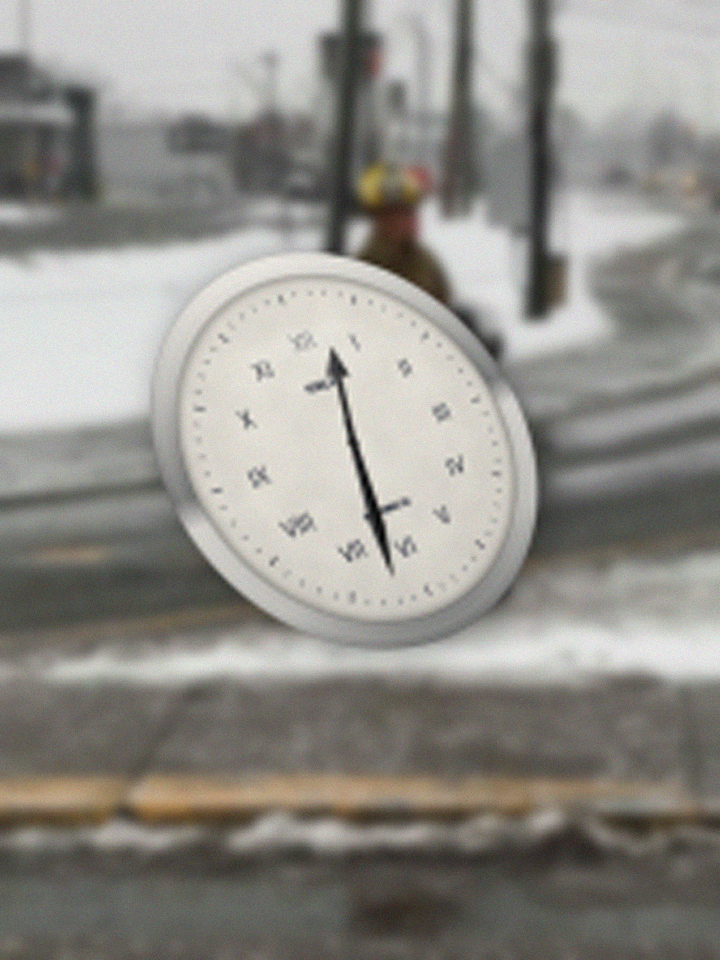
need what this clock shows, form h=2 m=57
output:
h=12 m=32
